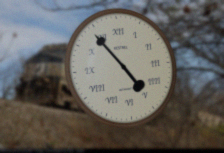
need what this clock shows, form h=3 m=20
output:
h=4 m=54
